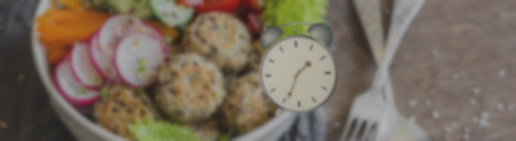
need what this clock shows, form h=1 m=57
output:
h=1 m=34
